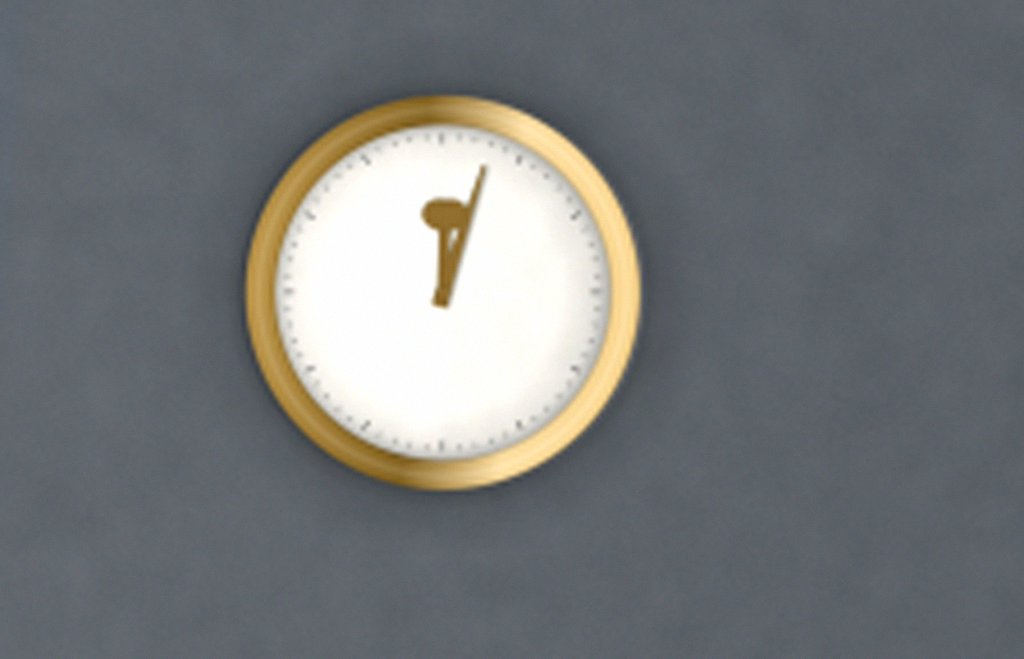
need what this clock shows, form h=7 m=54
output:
h=12 m=3
